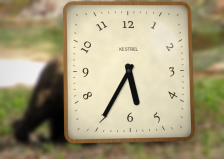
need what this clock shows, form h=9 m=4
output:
h=5 m=35
